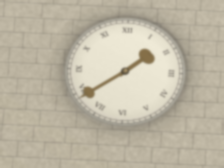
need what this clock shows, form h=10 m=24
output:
h=1 m=39
